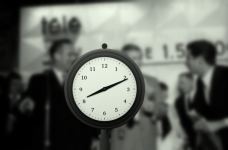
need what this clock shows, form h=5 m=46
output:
h=8 m=11
